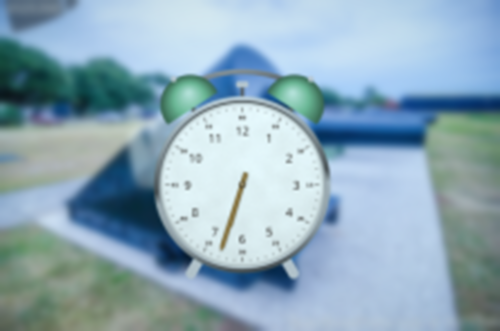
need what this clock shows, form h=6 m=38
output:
h=6 m=33
